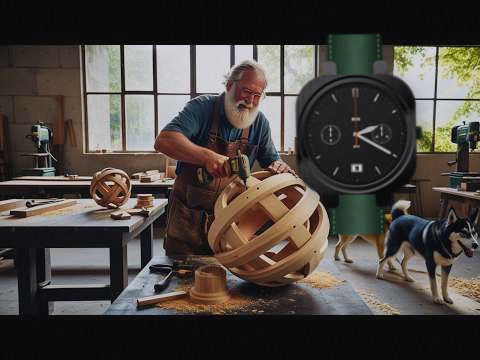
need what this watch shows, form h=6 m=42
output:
h=2 m=20
